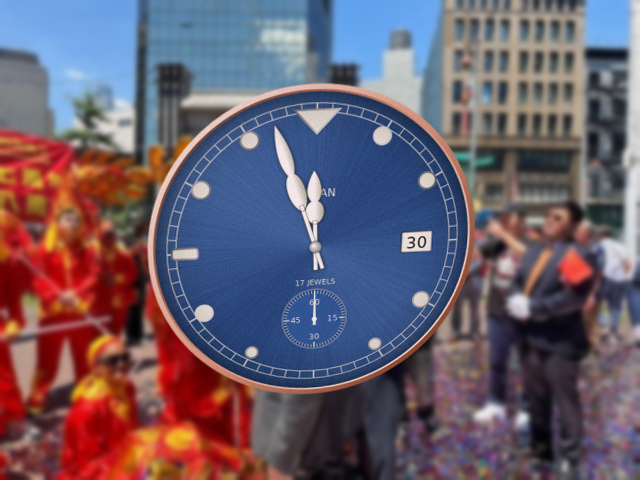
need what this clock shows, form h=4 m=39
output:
h=11 m=57
